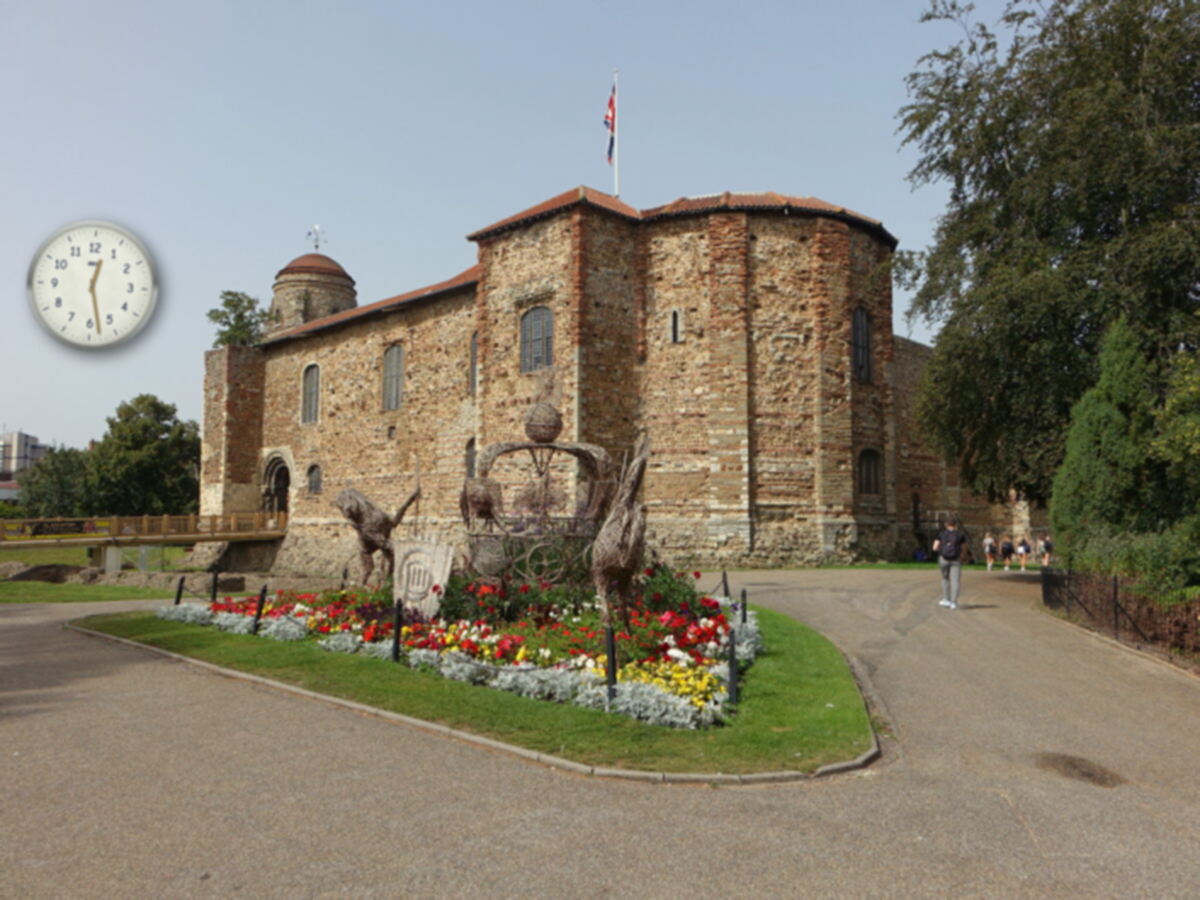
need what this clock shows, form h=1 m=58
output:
h=12 m=28
